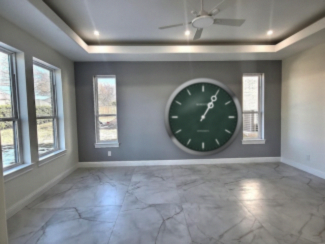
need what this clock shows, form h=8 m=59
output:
h=1 m=5
